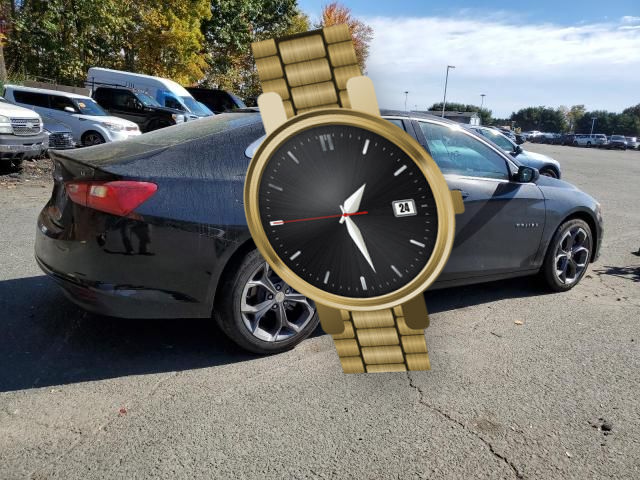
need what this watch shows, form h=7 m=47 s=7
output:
h=1 m=27 s=45
